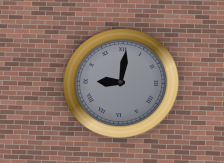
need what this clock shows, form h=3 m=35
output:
h=9 m=1
